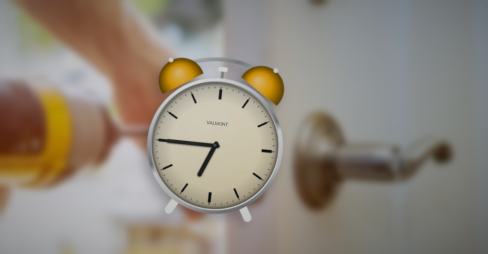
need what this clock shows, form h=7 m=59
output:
h=6 m=45
